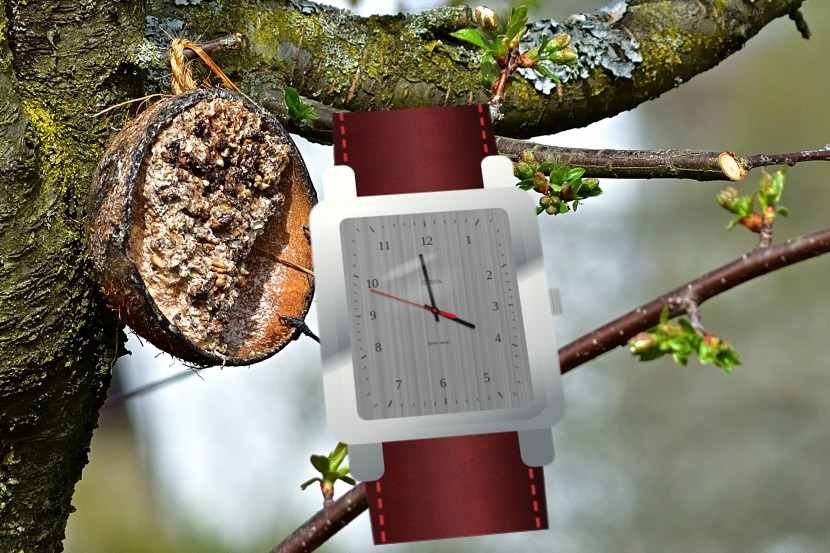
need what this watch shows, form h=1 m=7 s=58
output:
h=3 m=58 s=49
